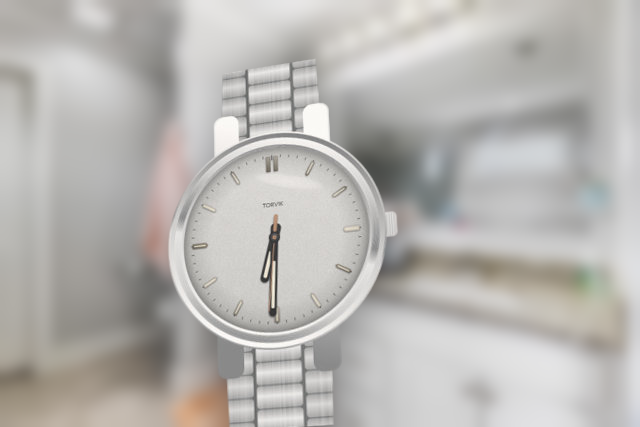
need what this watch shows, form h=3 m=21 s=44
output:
h=6 m=30 s=31
